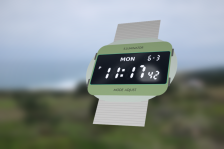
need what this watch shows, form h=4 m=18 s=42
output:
h=11 m=17 s=42
